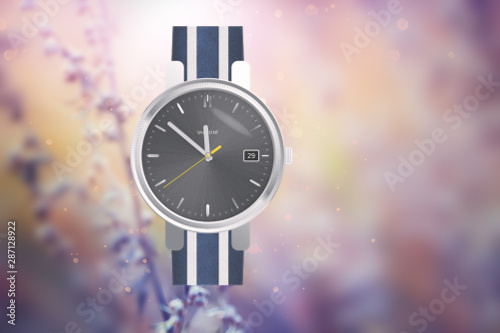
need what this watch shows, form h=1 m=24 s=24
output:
h=11 m=51 s=39
